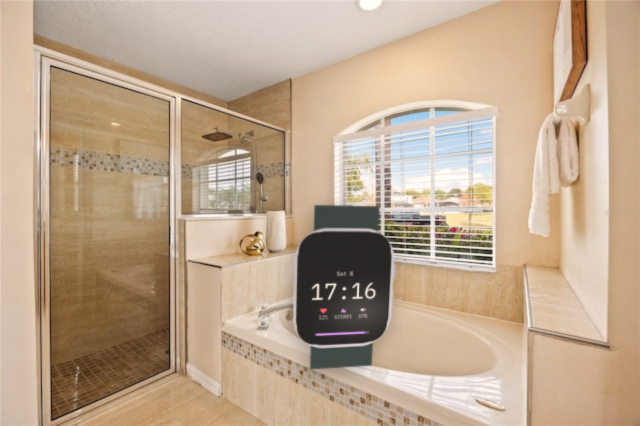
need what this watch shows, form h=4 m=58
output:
h=17 m=16
